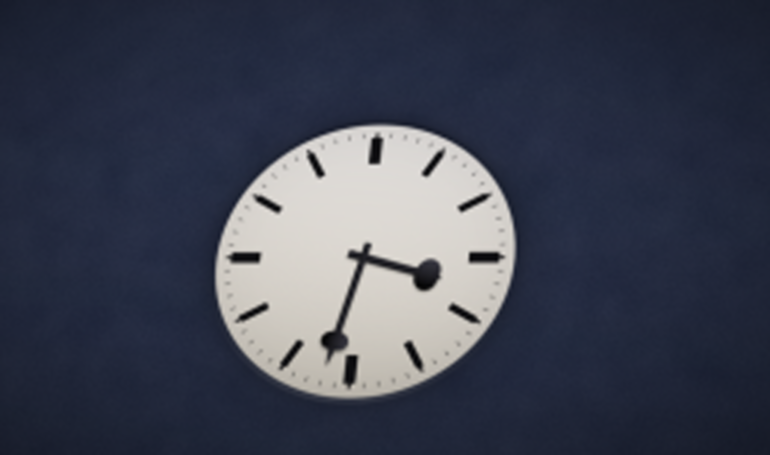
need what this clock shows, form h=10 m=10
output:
h=3 m=32
